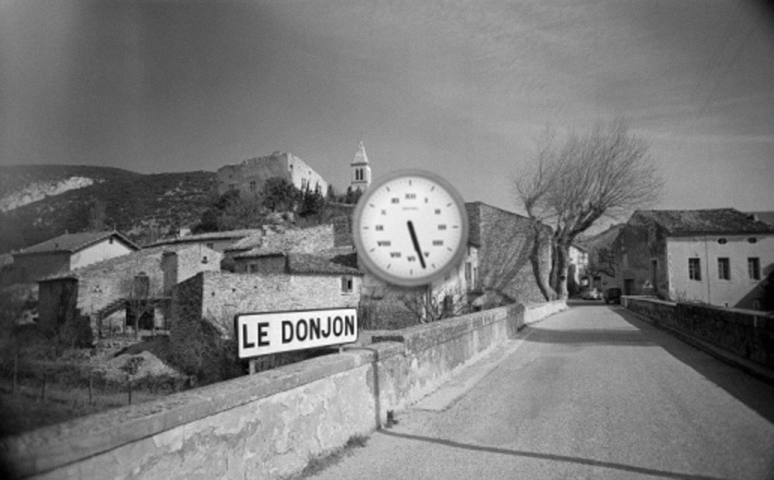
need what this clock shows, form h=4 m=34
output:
h=5 m=27
